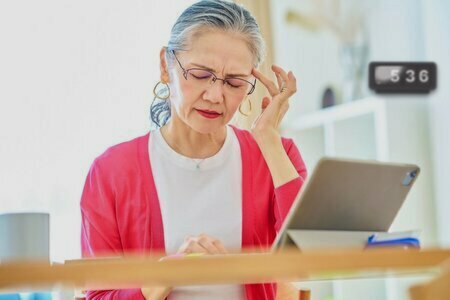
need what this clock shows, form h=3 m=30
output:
h=5 m=36
